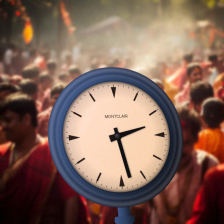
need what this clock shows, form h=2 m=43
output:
h=2 m=28
